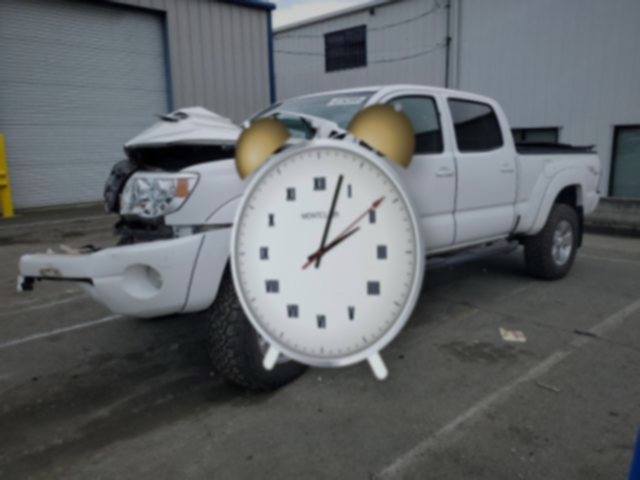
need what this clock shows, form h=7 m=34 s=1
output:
h=2 m=3 s=9
